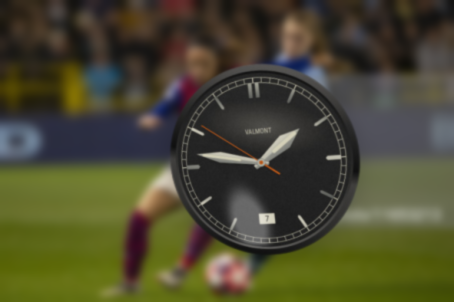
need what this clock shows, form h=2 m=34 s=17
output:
h=1 m=46 s=51
